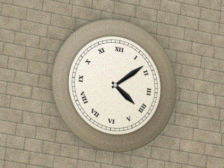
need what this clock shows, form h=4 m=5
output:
h=4 m=8
